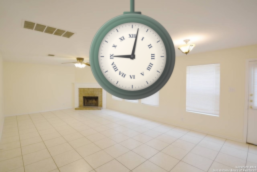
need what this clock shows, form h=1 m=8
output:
h=9 m=2
